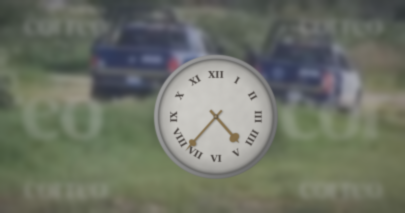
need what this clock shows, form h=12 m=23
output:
h=4 m=37
